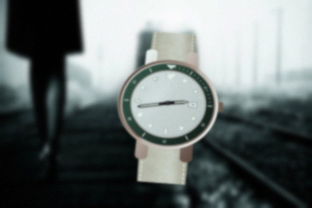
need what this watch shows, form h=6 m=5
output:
h=2 m=43
